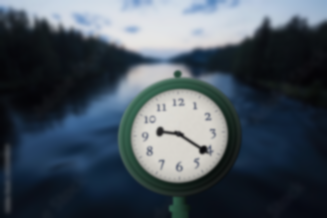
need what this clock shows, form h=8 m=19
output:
h=9 m=21
